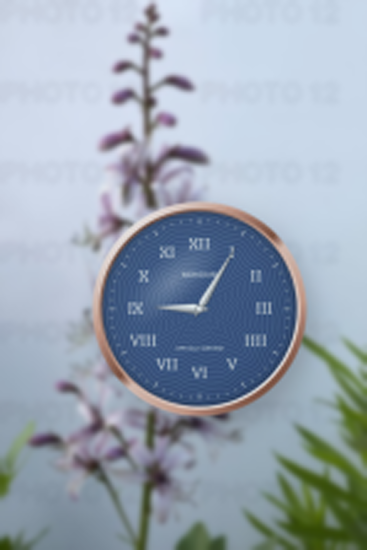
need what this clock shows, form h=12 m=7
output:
h=9 m=5
